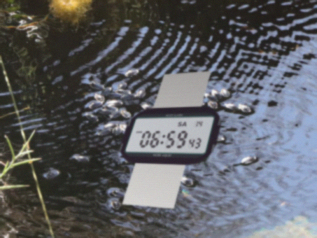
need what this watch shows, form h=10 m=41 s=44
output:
h=6 m=59 s=43
